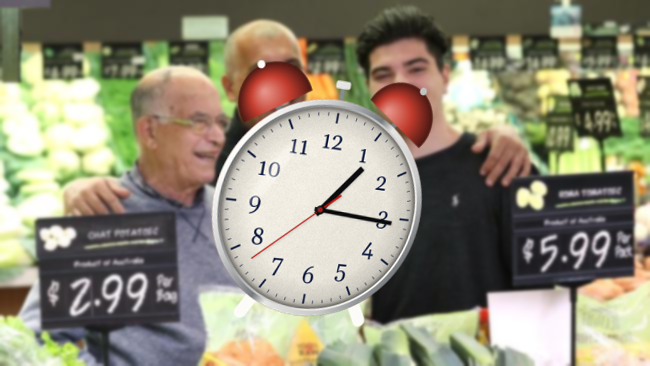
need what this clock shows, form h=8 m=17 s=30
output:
h=1 m=15 s=38
